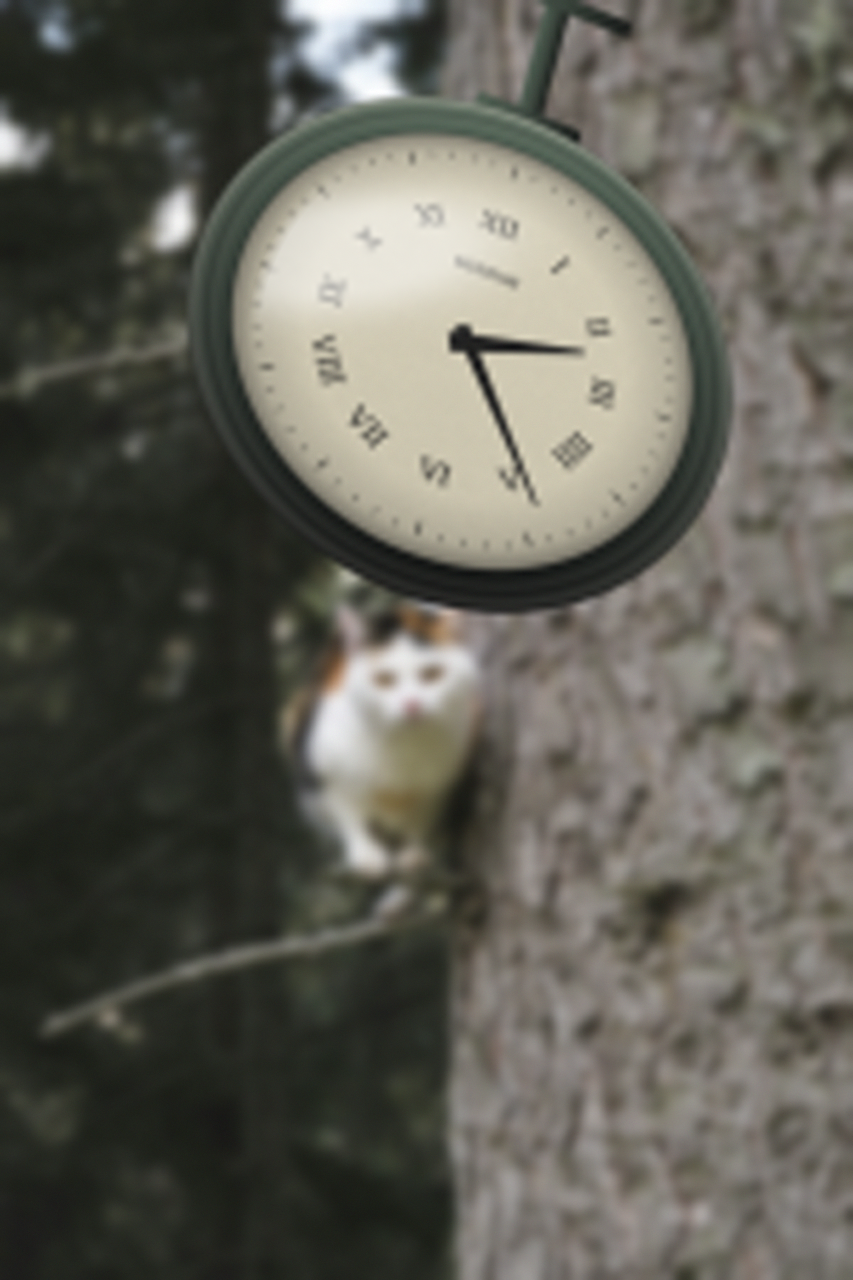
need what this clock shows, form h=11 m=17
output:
h=2 m=24
